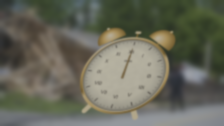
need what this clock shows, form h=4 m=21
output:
h=12 m=0
